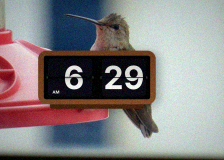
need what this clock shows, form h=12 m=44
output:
h=6 m=29
